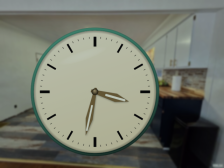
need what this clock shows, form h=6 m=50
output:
h=3 m=32
